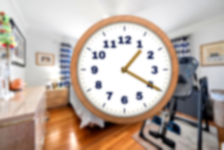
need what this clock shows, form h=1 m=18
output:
h=1 m=20
